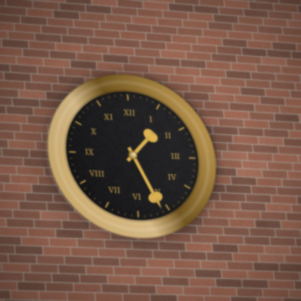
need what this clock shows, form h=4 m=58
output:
h=1 m=26
